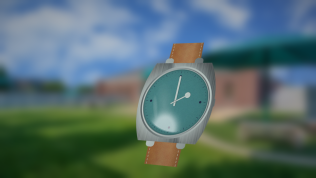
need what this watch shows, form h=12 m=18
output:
h=2 m=0
